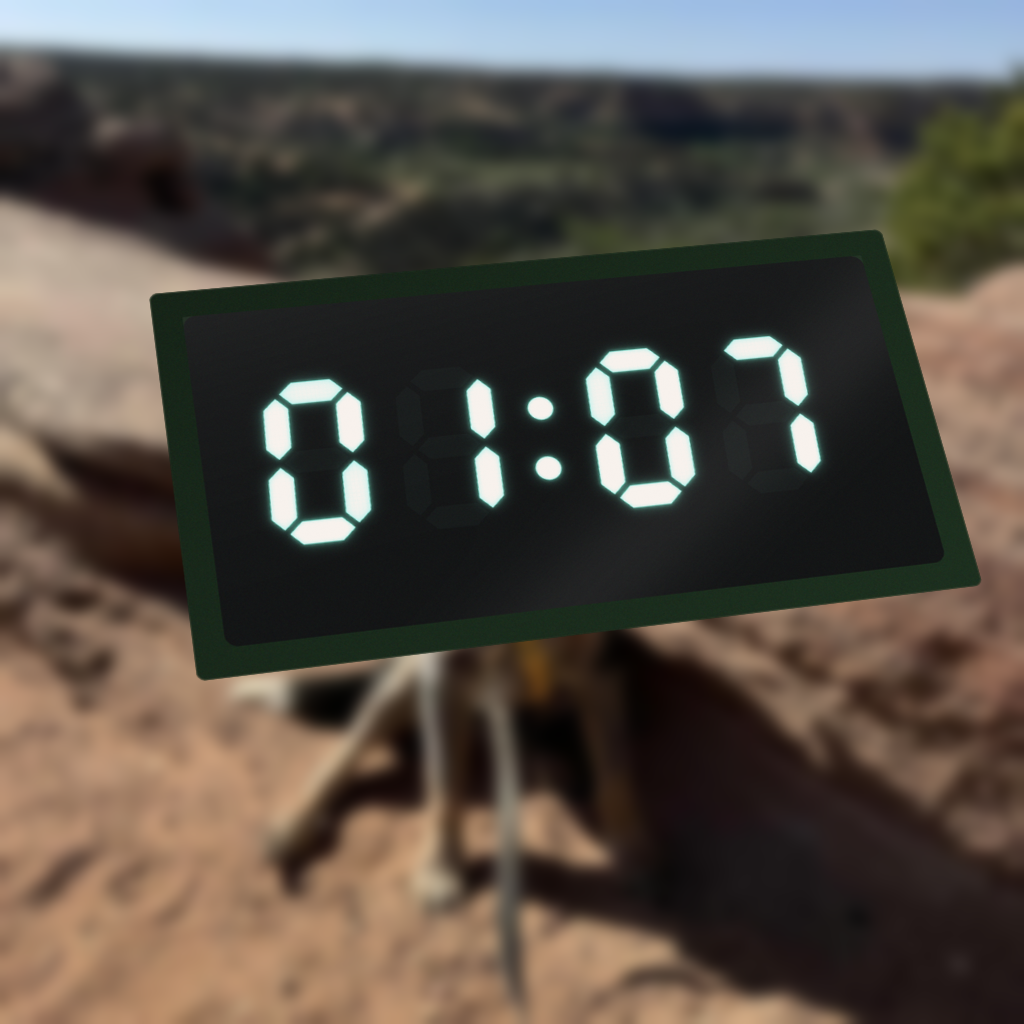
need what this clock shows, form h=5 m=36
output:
h=1 m=7
